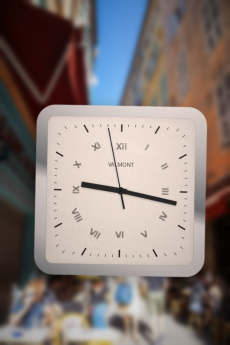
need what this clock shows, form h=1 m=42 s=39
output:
h=9 m=16 s=58
